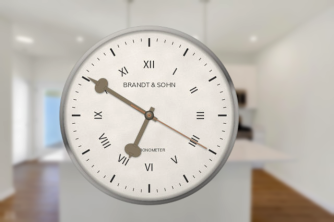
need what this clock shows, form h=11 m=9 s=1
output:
h=6 m=50 s=20
